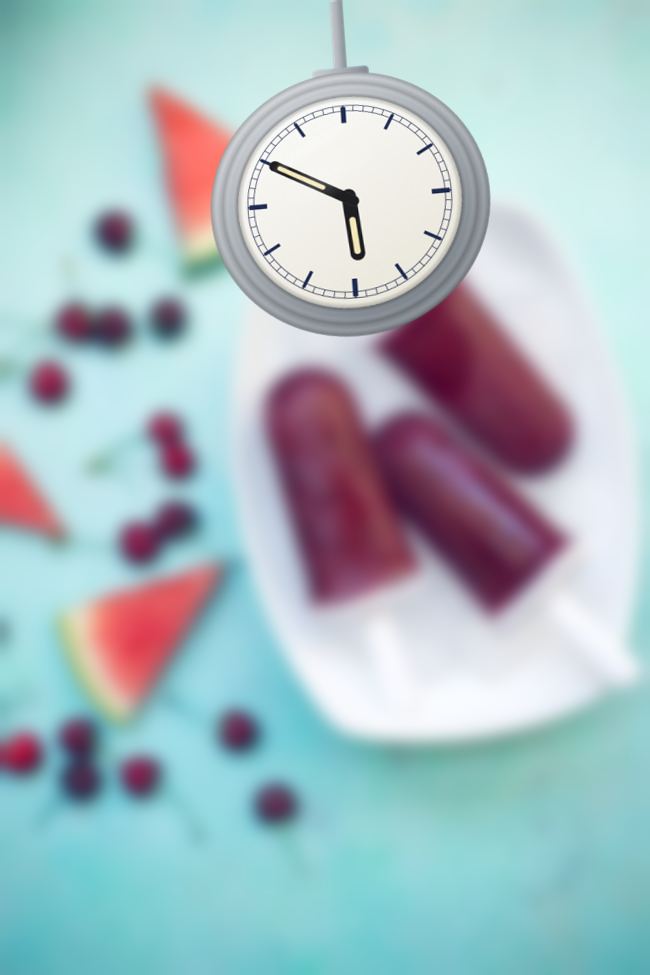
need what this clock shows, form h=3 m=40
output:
h=5 m=50
